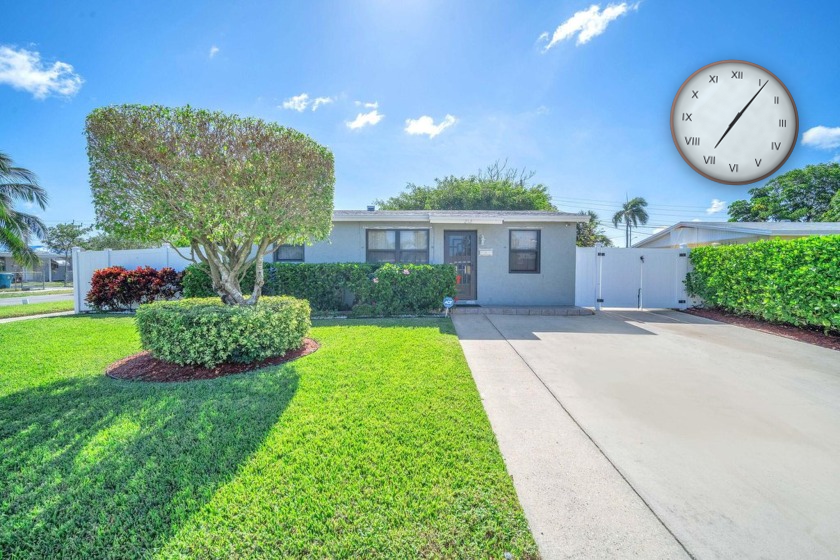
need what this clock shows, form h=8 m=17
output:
h=7 m=6
